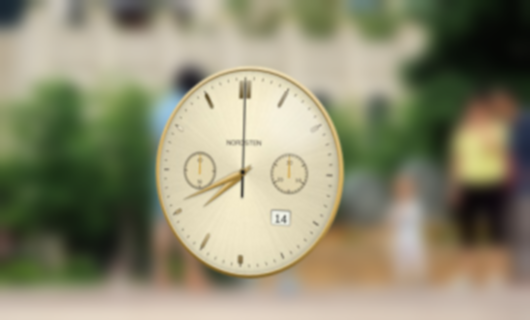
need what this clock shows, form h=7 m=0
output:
h=7 m=41
